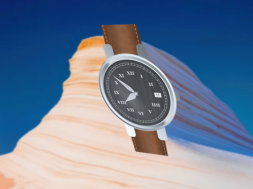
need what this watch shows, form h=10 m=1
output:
h=7 m=52
